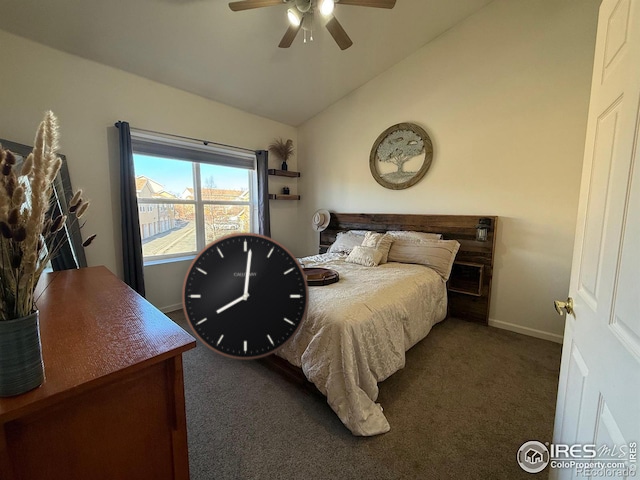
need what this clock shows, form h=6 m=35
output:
h=8 m=1
